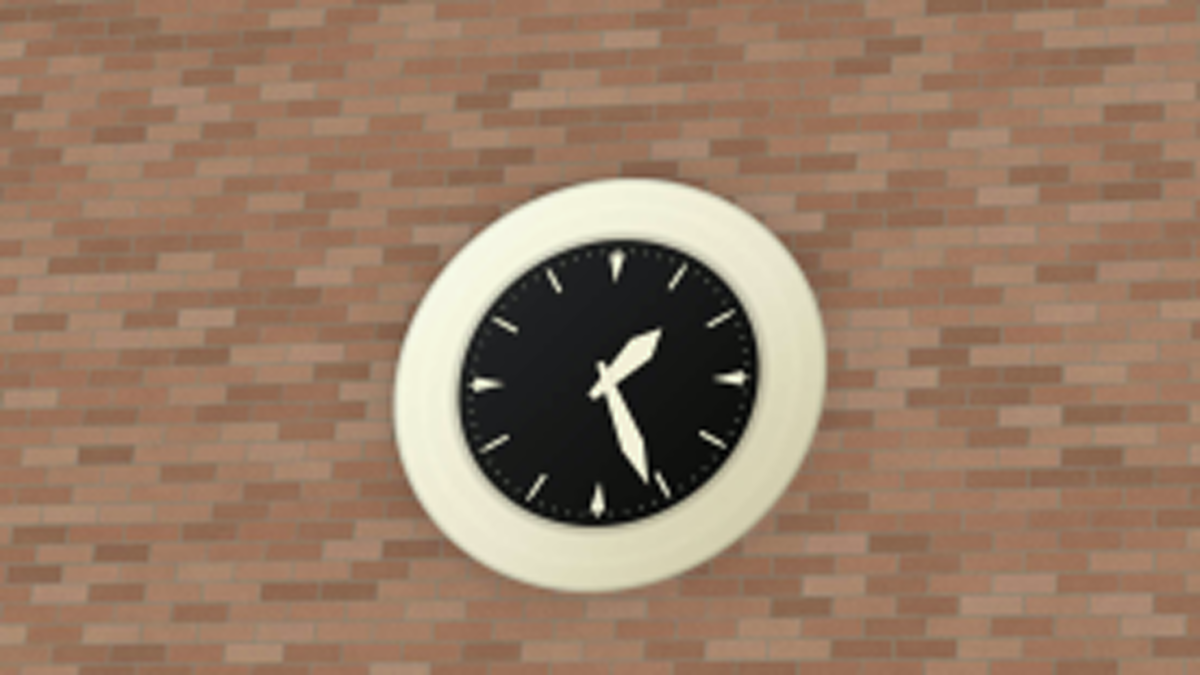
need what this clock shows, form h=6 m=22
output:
h=1 m=26
